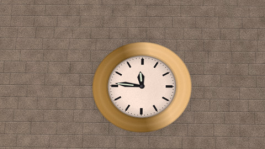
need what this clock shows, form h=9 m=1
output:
h=11 m=46
